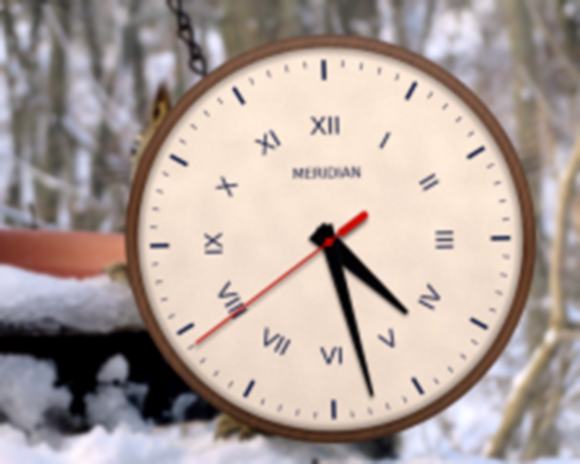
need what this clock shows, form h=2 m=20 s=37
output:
h=4 m=27 s=39
